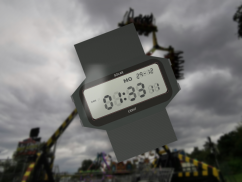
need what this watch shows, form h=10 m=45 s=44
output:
h=1 m=33 s=11
